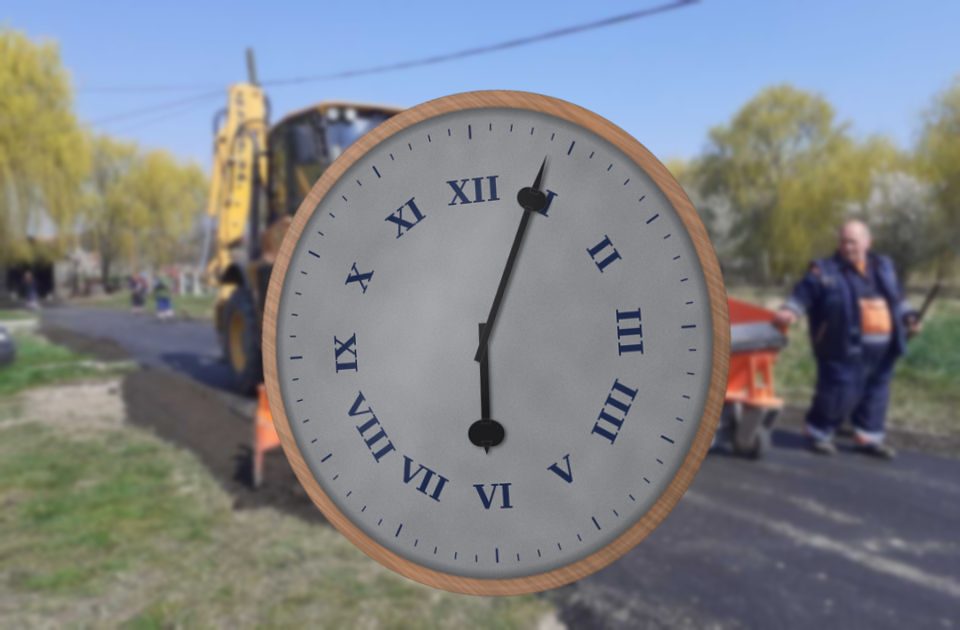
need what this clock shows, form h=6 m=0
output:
h=6 m=4
